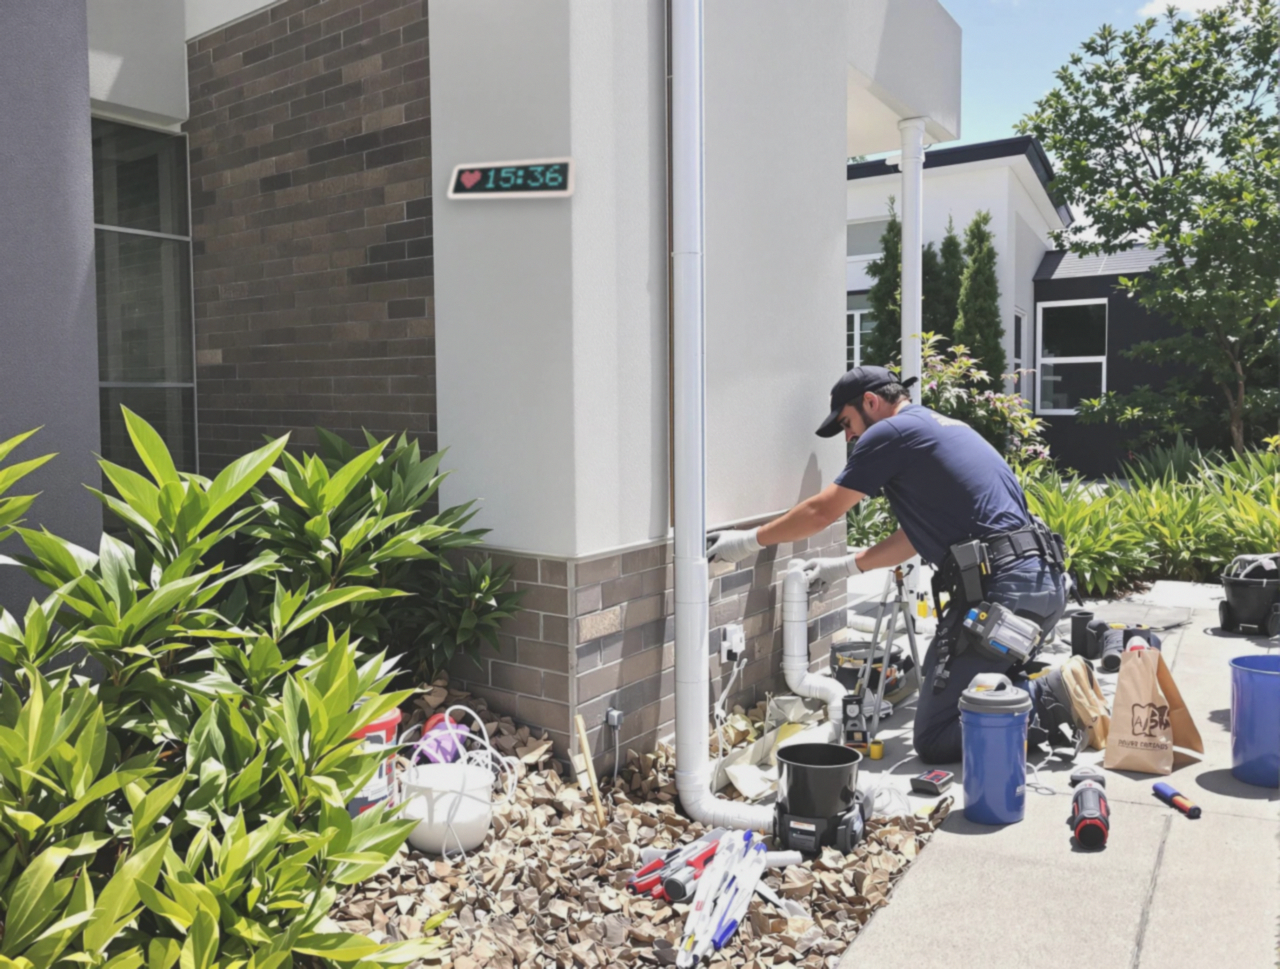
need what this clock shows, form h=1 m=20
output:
h=15 m=36
